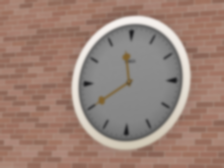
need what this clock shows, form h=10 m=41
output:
h=11 m=40
